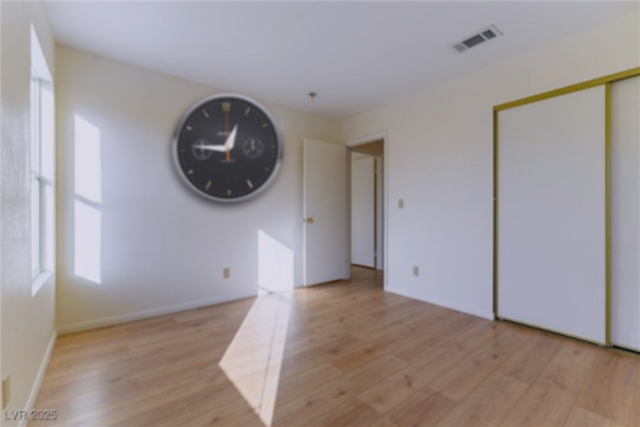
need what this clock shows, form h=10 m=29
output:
h=12 m=46
